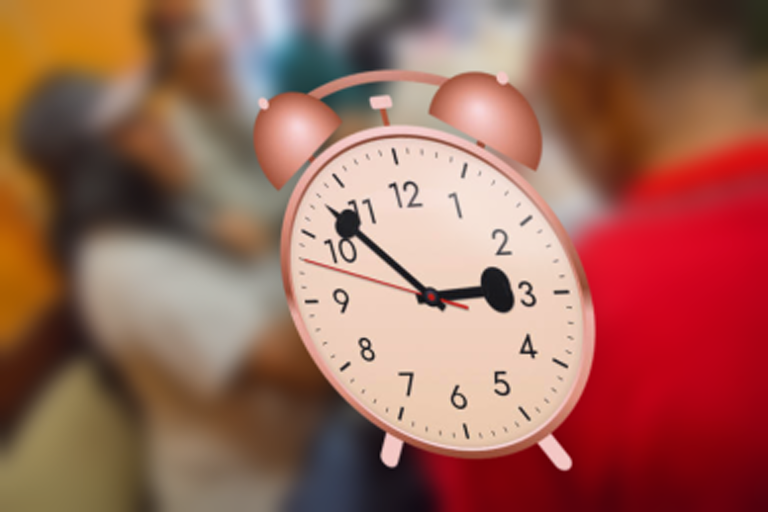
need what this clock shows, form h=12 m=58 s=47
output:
h=2 m=52 s=48
